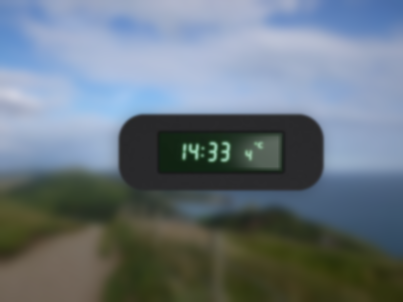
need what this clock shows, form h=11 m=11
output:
h=14 m=33
